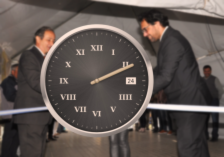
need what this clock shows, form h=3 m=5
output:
h=2 m=11
